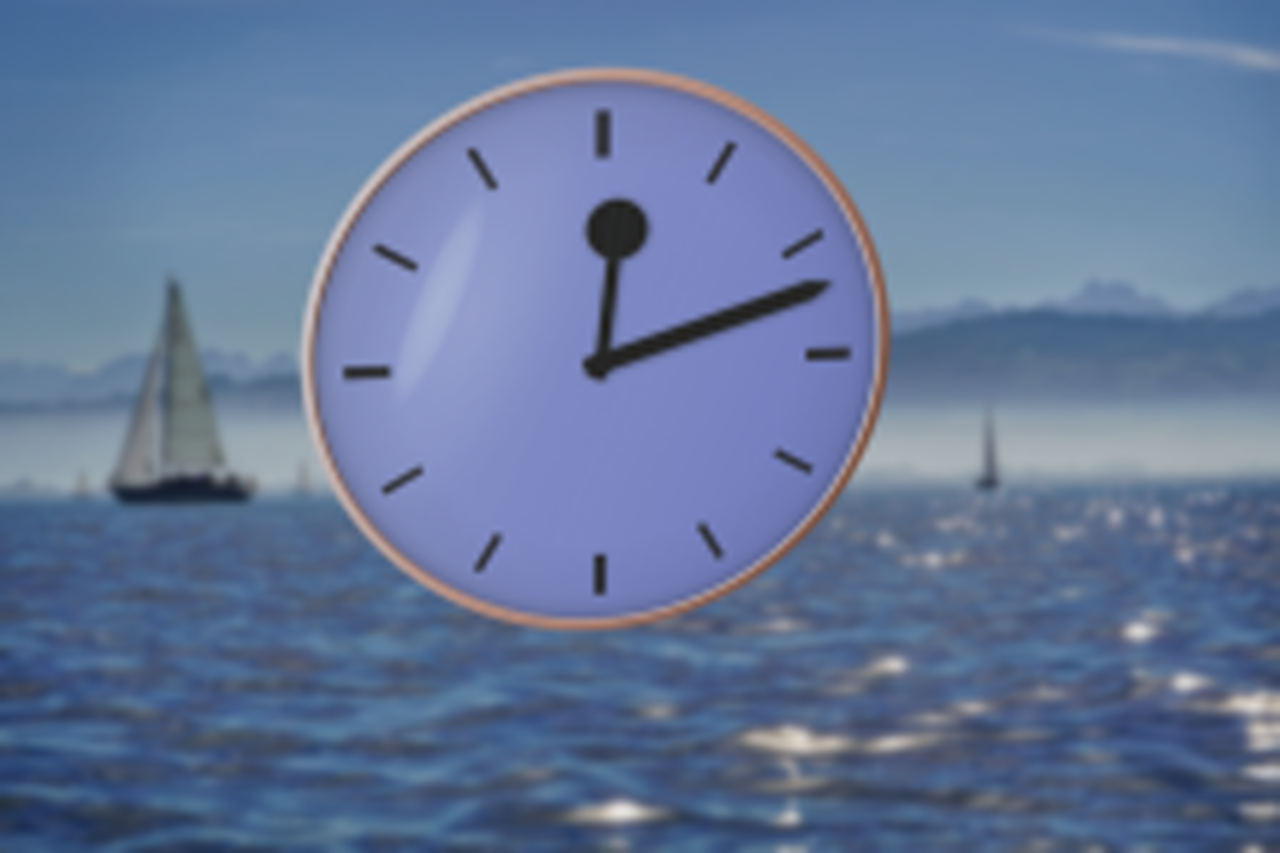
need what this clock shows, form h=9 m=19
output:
h=12 m=12
